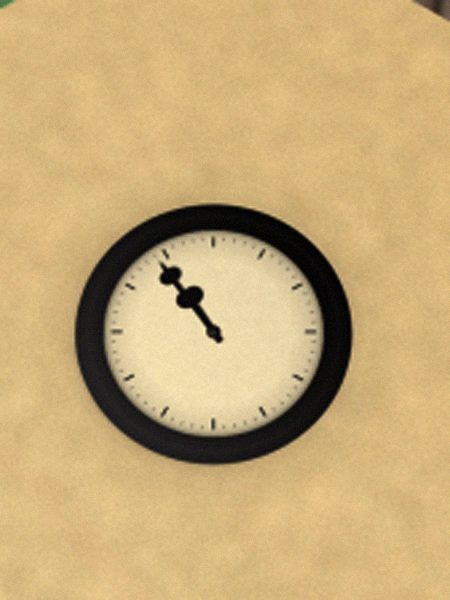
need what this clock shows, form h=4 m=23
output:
h=10 m=54
